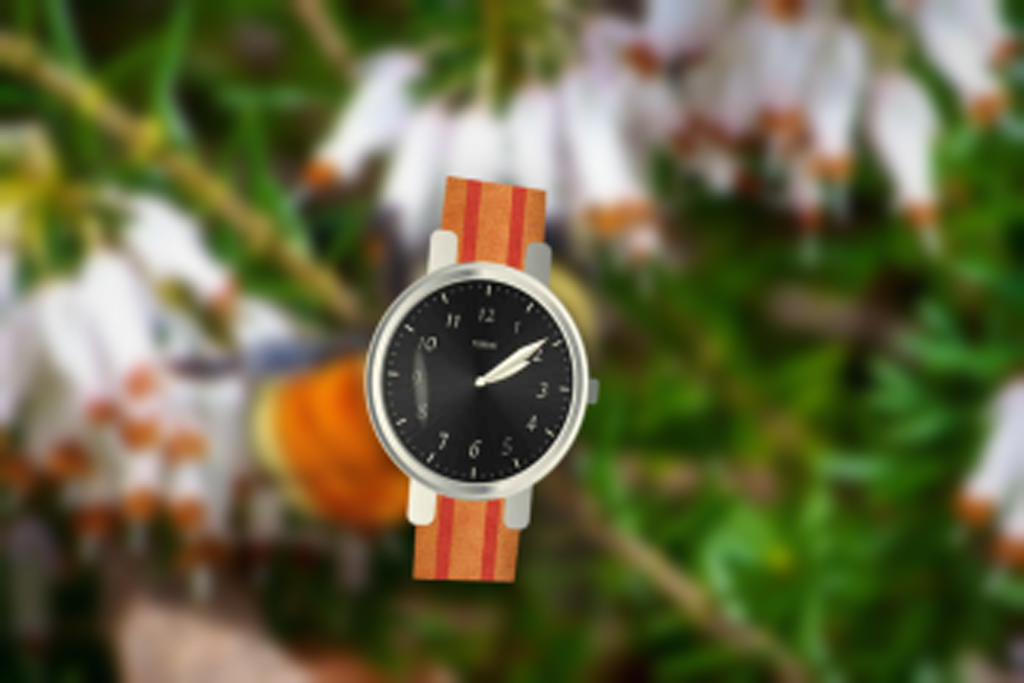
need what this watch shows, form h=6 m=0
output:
h=2 m=9
